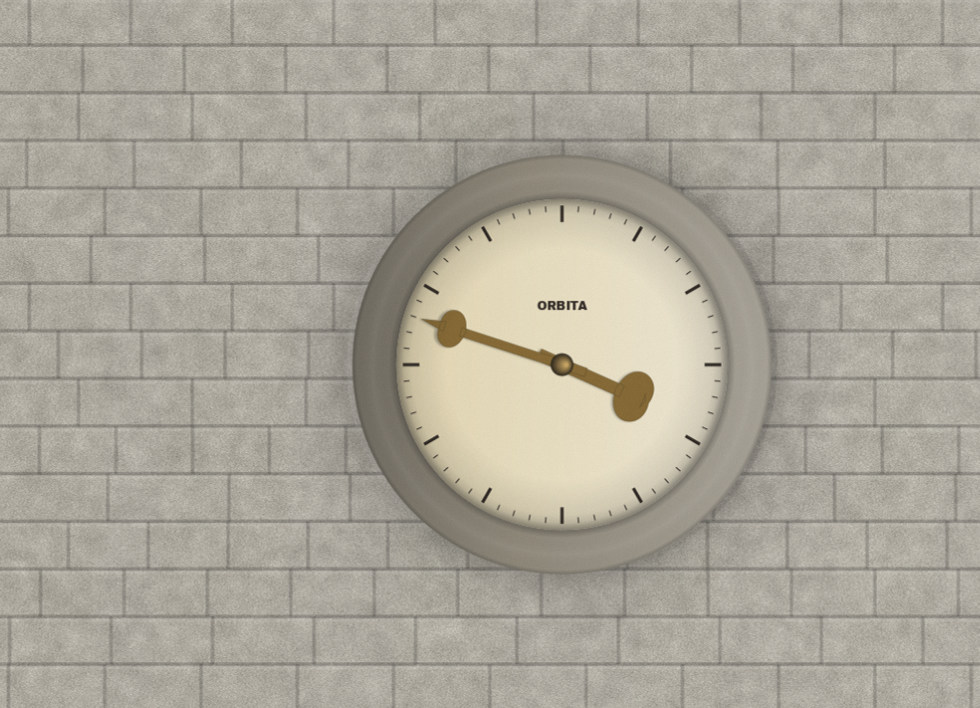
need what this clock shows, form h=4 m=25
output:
h=3 m=48
